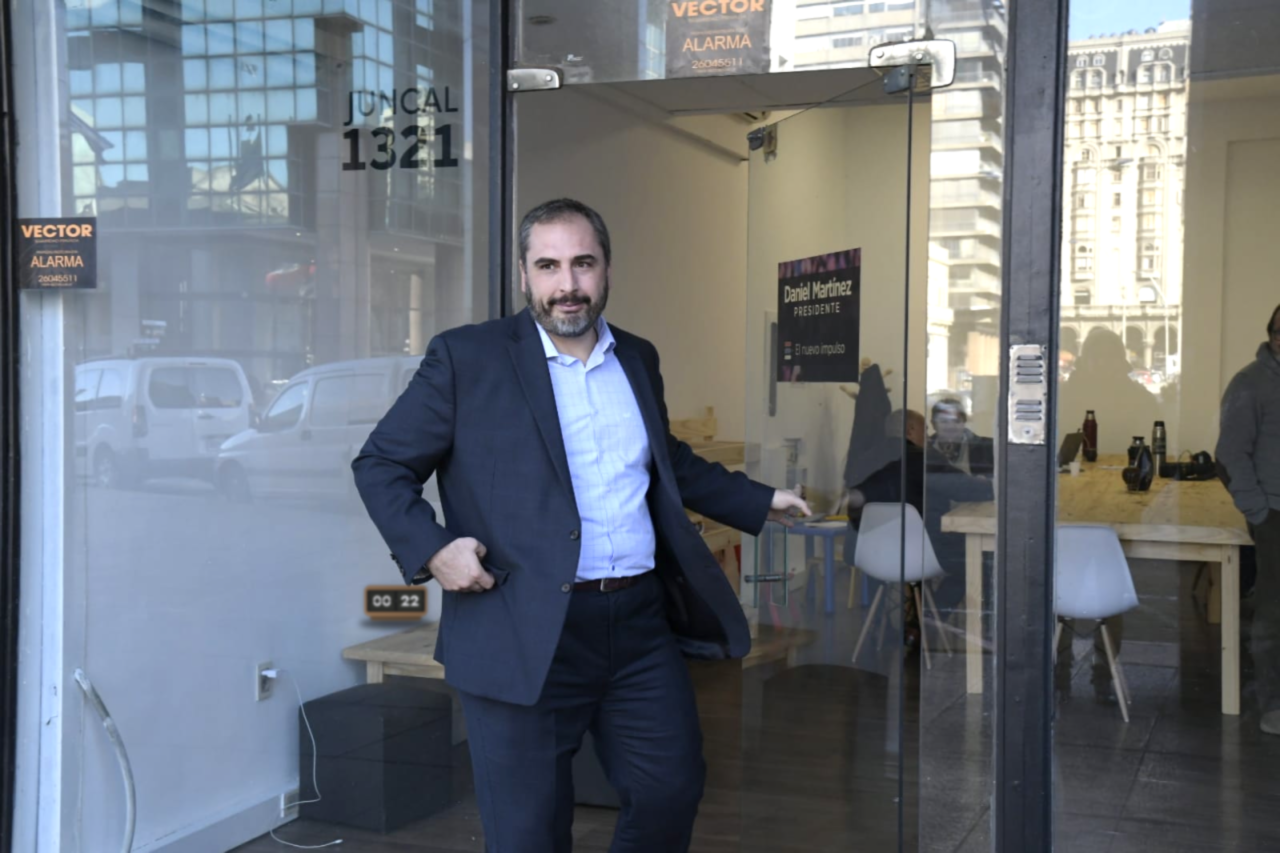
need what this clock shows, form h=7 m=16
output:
h=0 m=22
